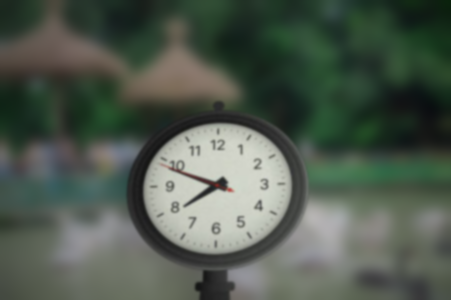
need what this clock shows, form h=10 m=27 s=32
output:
h=7 m=48 s=49
